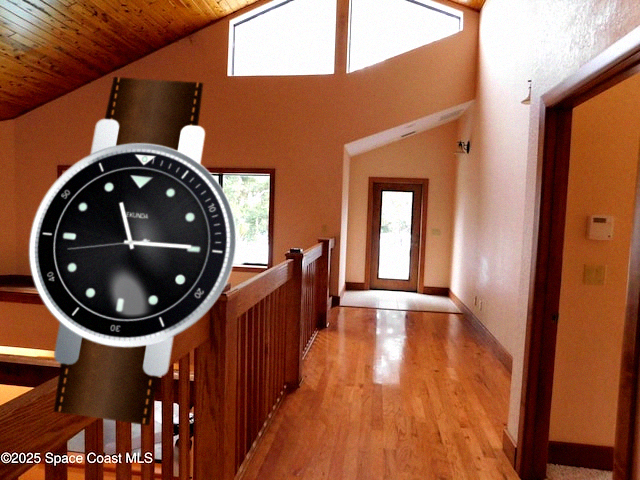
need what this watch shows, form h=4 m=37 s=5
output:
h=11 m=14 s=43
